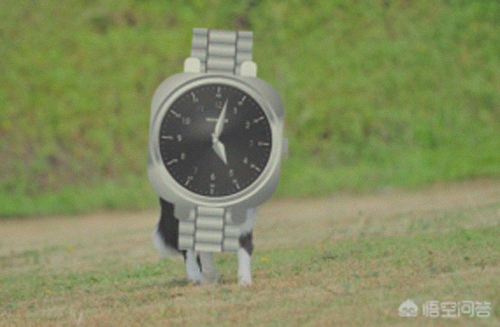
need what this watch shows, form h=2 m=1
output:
h=5 m=2
